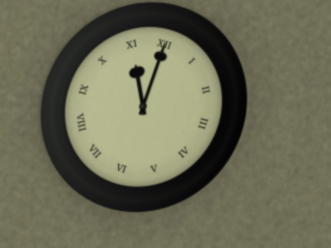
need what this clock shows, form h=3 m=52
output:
h=11 m=0
